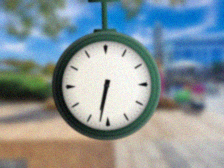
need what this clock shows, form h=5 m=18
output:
h=6 m=32
